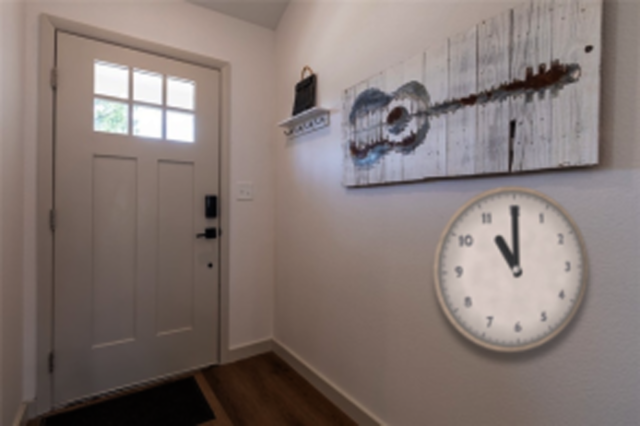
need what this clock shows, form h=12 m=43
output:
h=11 m=0
